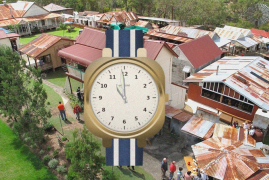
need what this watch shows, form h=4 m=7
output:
h=10 m=59
